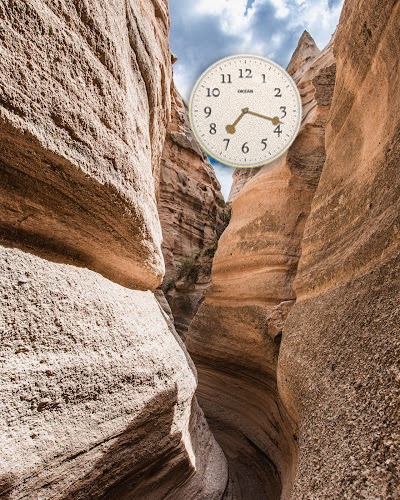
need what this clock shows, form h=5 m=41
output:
h=7 m=18
